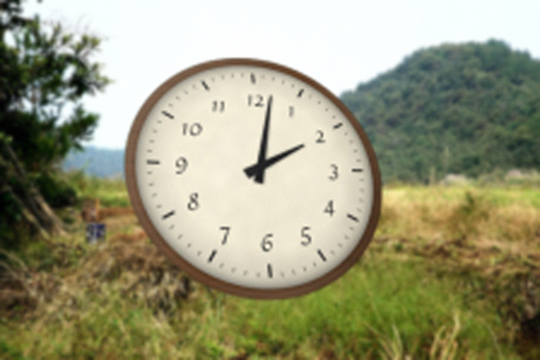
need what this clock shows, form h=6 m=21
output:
h=2 m=2
